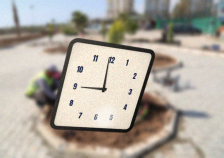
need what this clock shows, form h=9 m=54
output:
h=8 m=59
